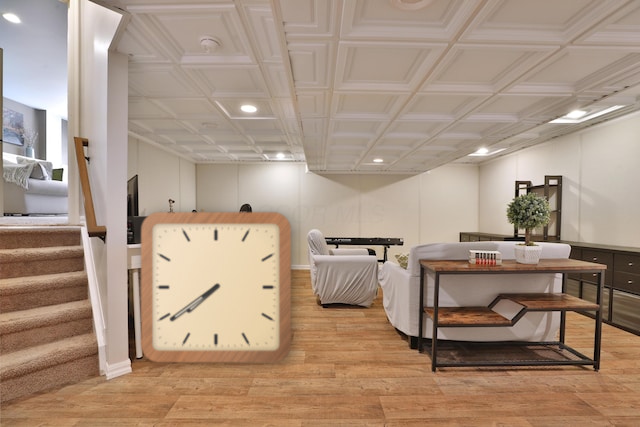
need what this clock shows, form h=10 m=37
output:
h=7 m=39
